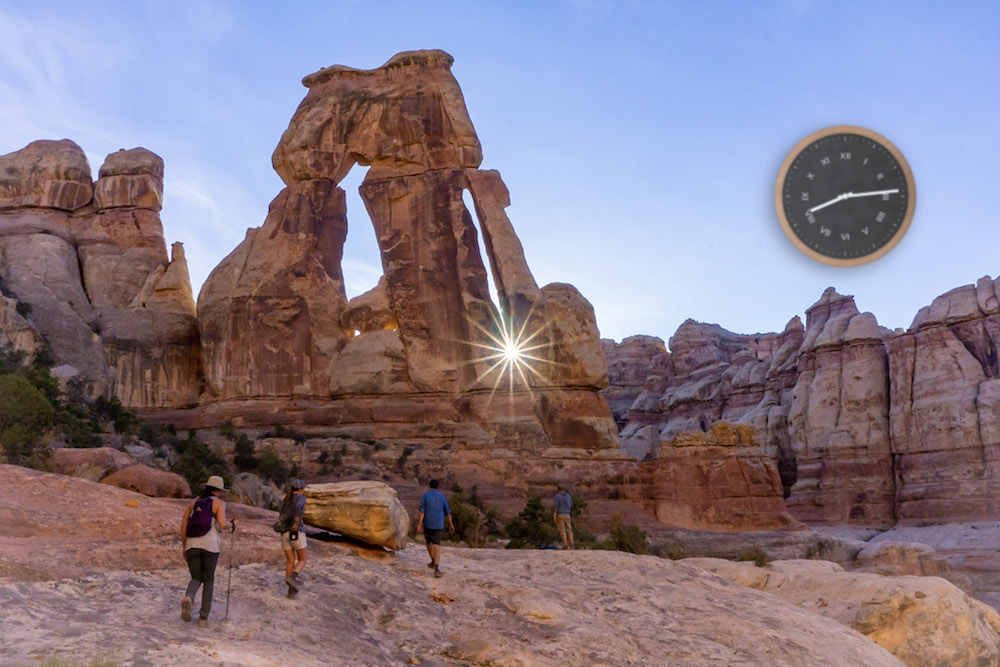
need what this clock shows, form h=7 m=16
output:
h=8 m=14
